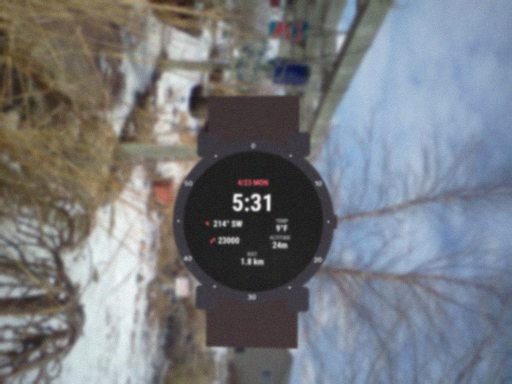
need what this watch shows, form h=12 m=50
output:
h=5 m=31
